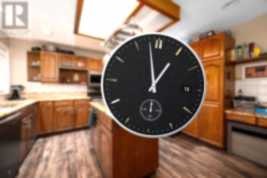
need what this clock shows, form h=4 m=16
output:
h=12 m=58
